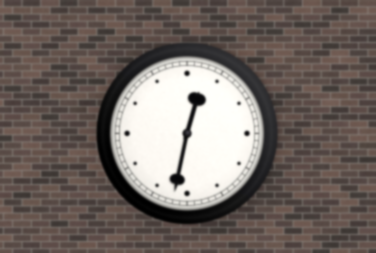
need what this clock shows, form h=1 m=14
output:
h=12 m=32
